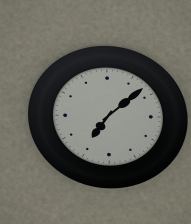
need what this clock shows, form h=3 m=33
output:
h=7 m=8
